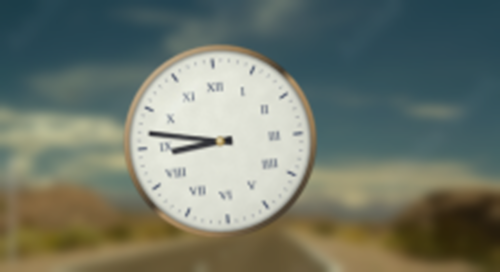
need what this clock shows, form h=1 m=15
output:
h=8 m=47
